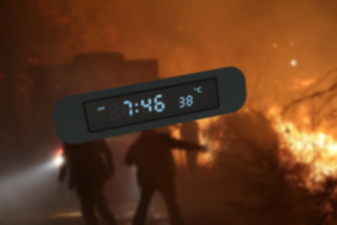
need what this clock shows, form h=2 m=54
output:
h=7 m=46
